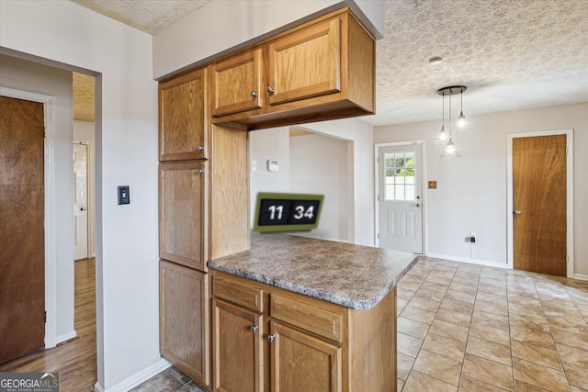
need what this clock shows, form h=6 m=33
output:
h=11 m=34
